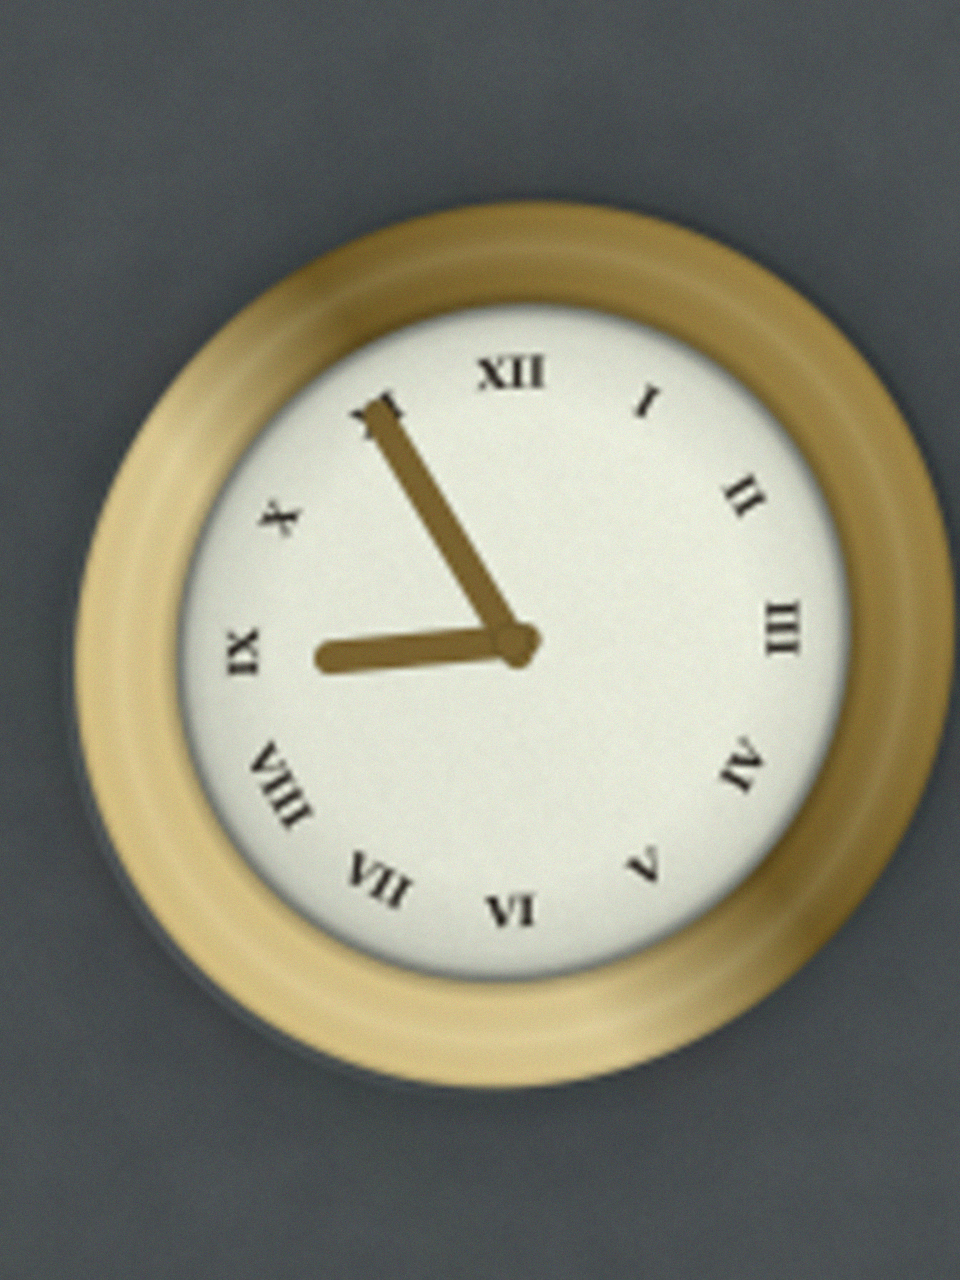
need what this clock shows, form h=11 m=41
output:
h=8 m=55
